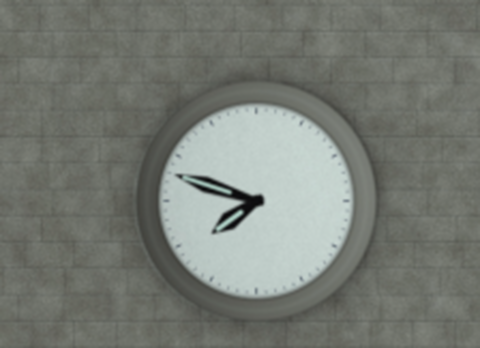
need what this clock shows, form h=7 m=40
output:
h=7 m=48
